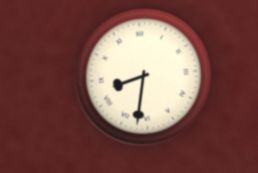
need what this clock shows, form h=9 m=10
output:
h=8 m=32
